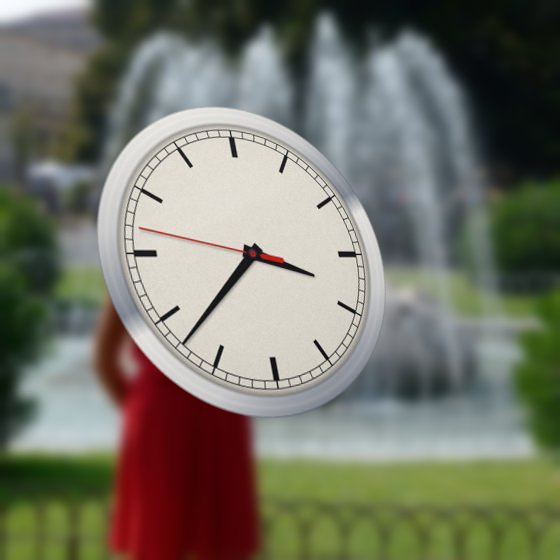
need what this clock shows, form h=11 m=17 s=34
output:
h=3 m=37 s=47
